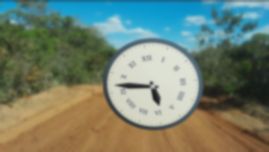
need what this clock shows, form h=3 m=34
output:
h=5 m=47
